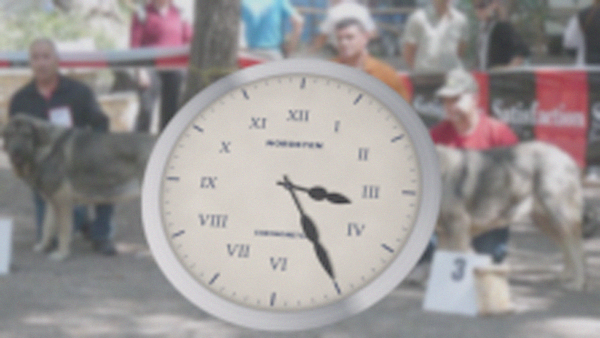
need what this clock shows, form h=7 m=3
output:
h=3 m=25
